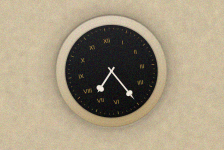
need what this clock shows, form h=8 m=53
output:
h=7 m=25
